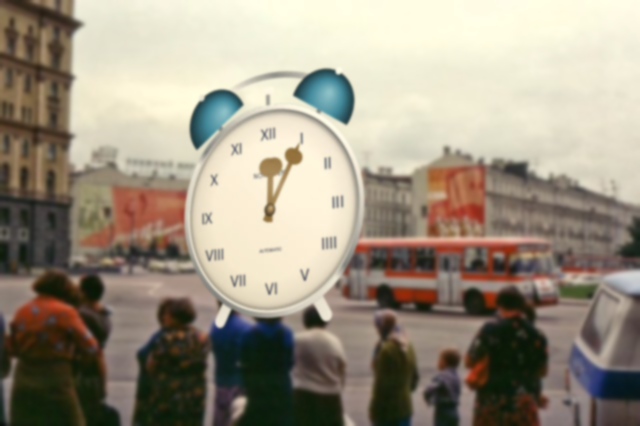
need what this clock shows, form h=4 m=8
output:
h=12 m=5
